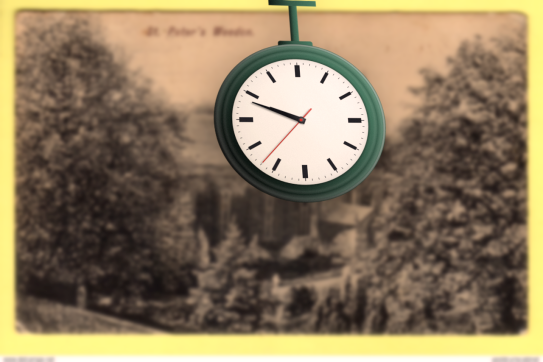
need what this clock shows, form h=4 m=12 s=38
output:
h=9 m=48 s=37
